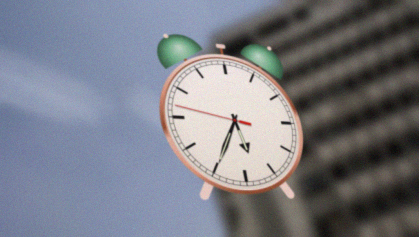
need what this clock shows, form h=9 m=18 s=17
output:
h=5 m=34 s=47
